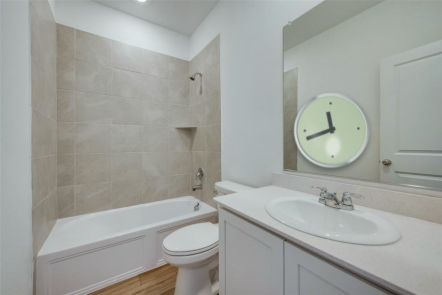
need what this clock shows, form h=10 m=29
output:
h=11 m=42
